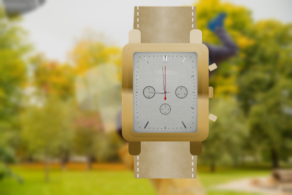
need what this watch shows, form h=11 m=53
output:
h=8 m=59
